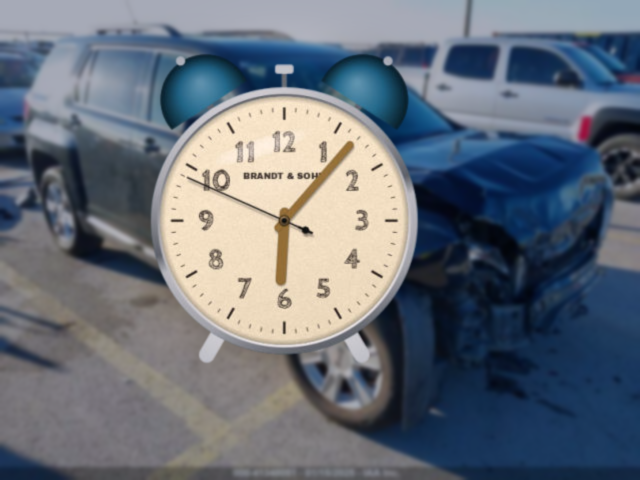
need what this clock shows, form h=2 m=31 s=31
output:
h=6 m=6 s=49
